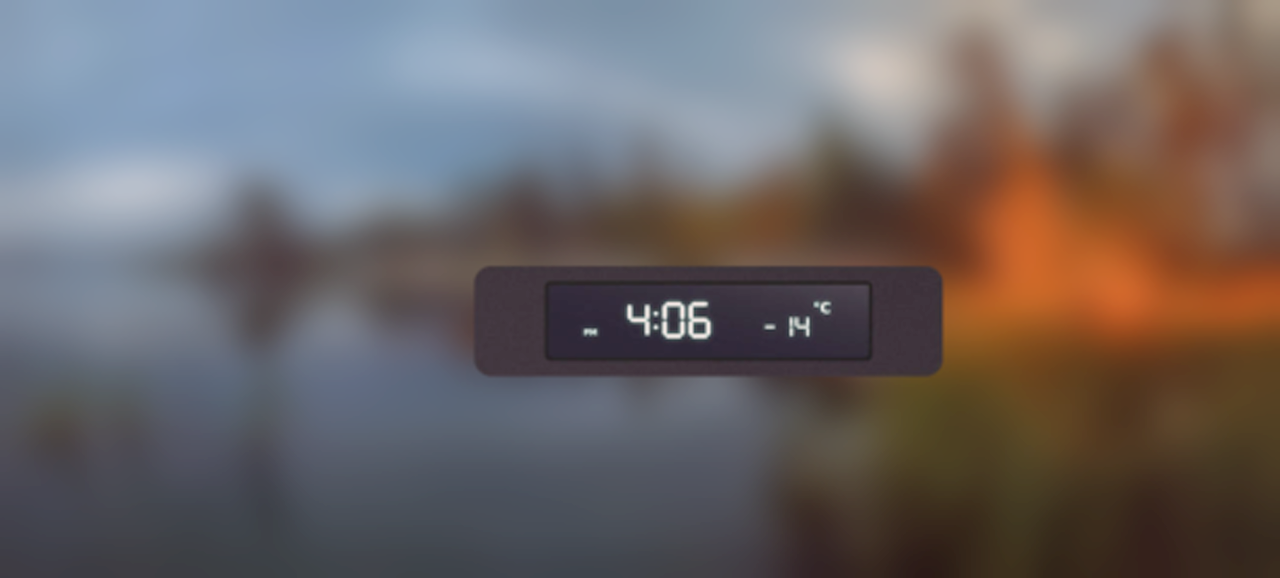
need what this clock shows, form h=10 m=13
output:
h=4 m=6
